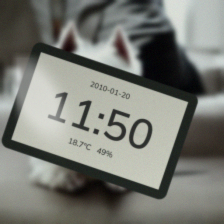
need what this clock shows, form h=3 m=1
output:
h=11 m=50
